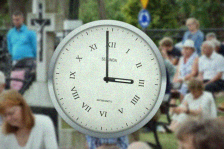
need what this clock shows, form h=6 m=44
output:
h=2 m=59
